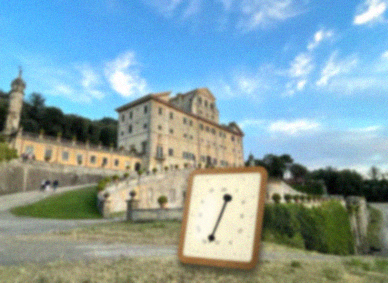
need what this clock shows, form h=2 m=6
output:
h=12 m=33
